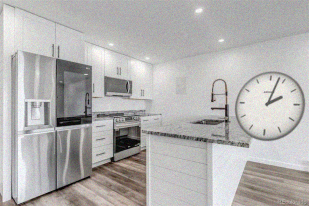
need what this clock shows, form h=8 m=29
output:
h=2 m=3
